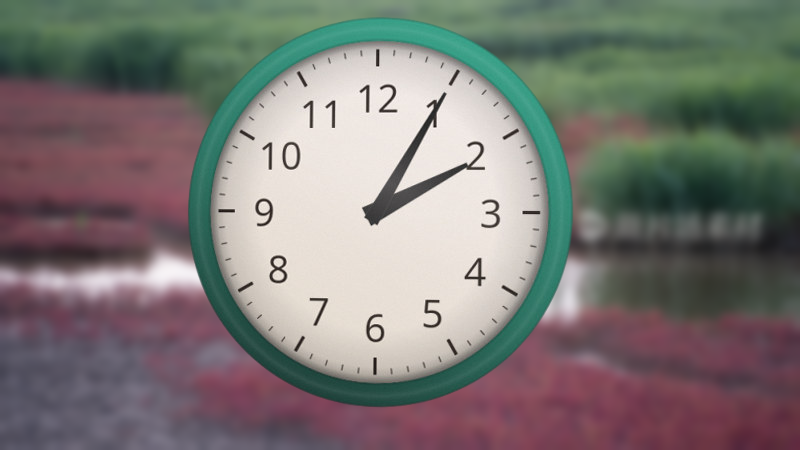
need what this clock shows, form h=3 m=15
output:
h=2 m=5
